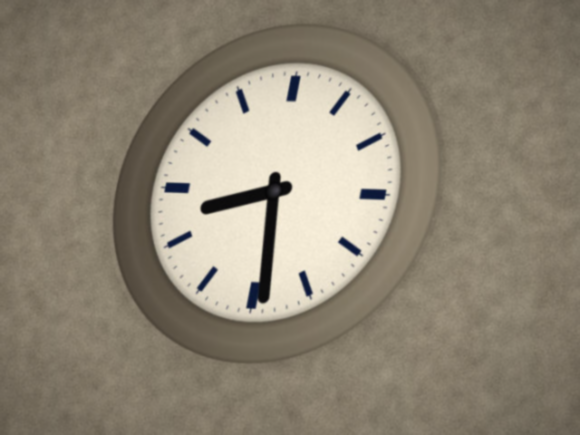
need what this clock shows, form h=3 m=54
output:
h=8 m=29
